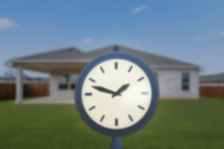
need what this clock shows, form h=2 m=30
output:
h=1 m=48
